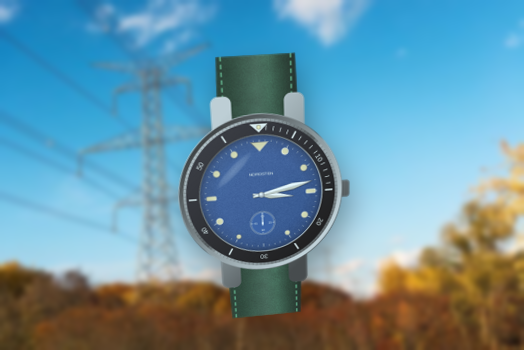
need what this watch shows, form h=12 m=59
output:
h=3 m=13
